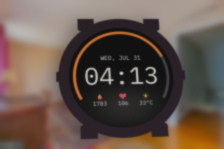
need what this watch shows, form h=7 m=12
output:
h=4 m=13
